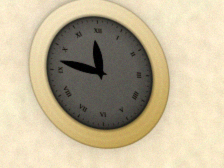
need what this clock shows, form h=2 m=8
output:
h=11 m=47
